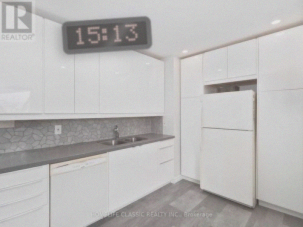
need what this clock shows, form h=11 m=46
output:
h=15 m=13
